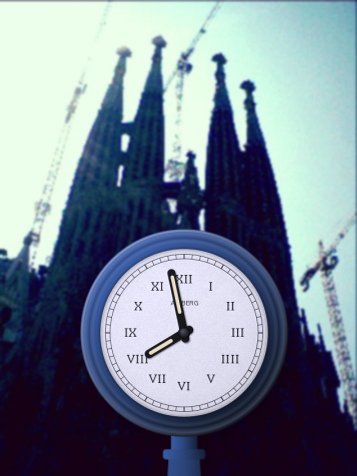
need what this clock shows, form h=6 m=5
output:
h=7 m=58
